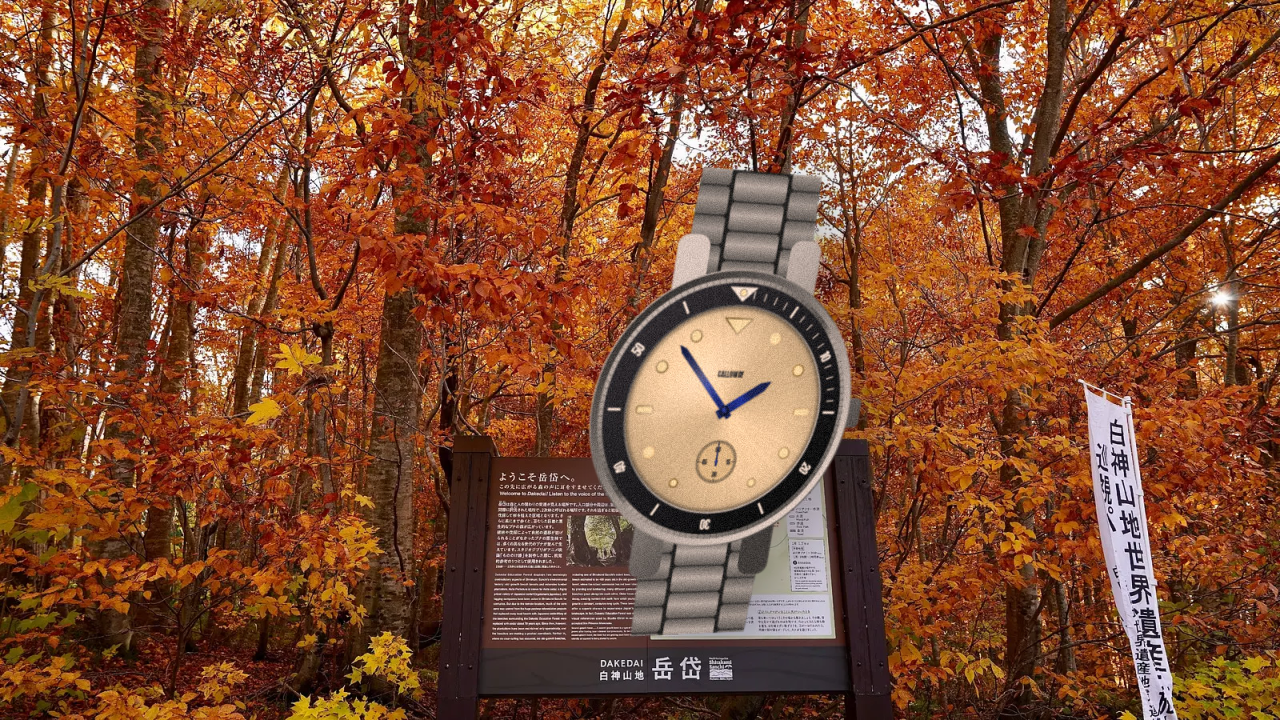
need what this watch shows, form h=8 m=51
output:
h=1 m=53
